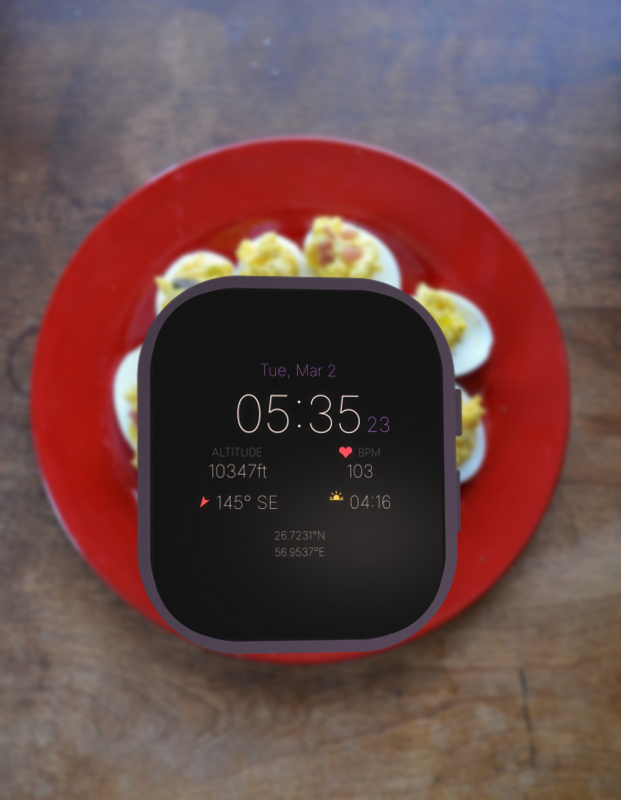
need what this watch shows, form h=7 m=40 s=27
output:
h=5 m=35 s=23
